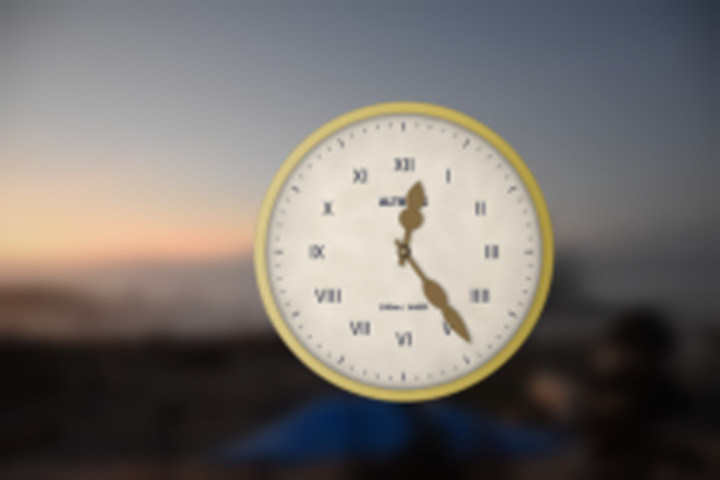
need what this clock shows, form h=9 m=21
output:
h=12 m=24
